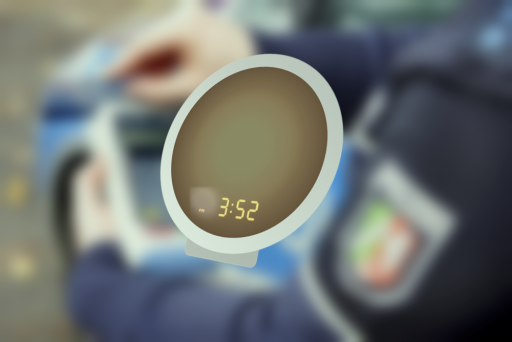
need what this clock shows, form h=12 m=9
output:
h=3 m=52
